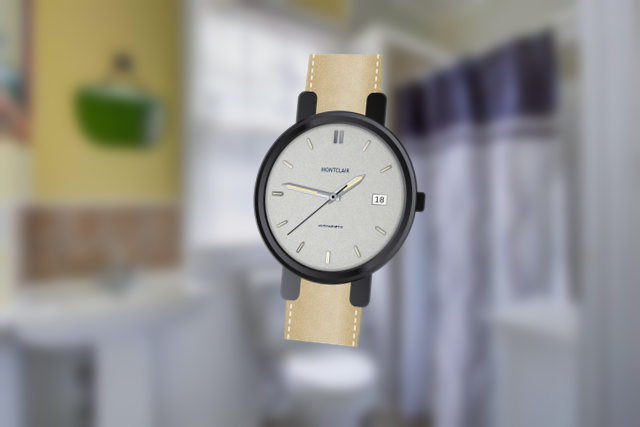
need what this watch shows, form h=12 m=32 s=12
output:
h=1 m=46 s=38
